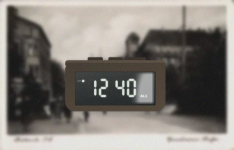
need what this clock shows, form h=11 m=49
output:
h=12 m=40
